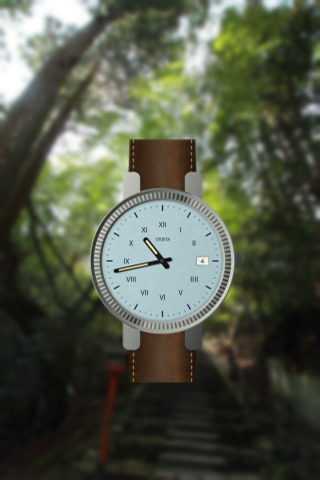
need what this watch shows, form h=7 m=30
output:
h=10 m=43
